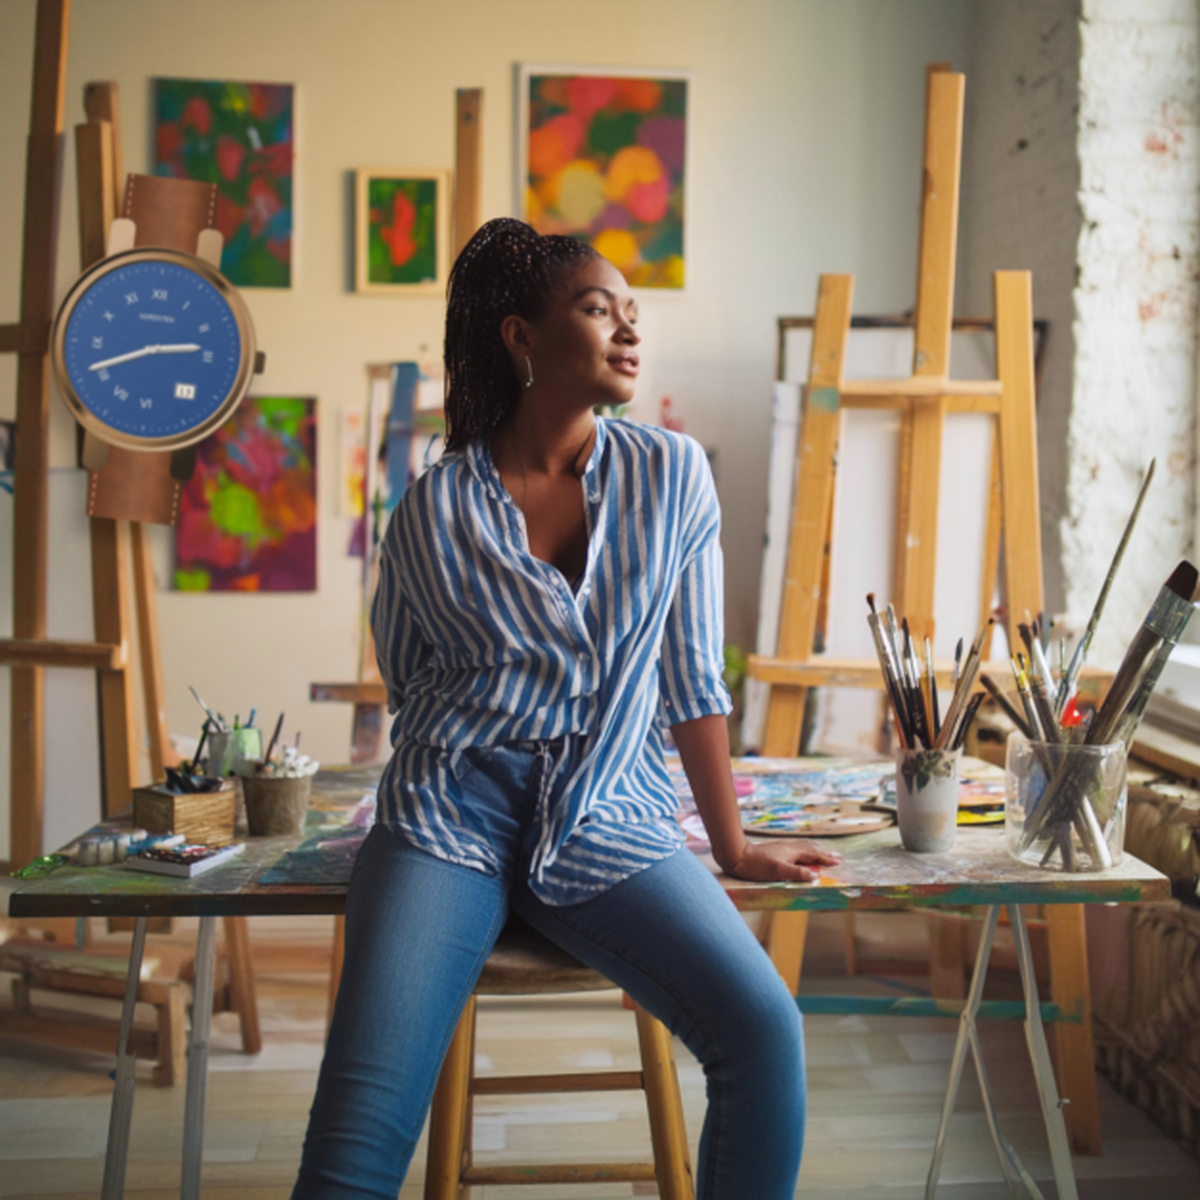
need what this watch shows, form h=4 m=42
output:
h=2 m=41
